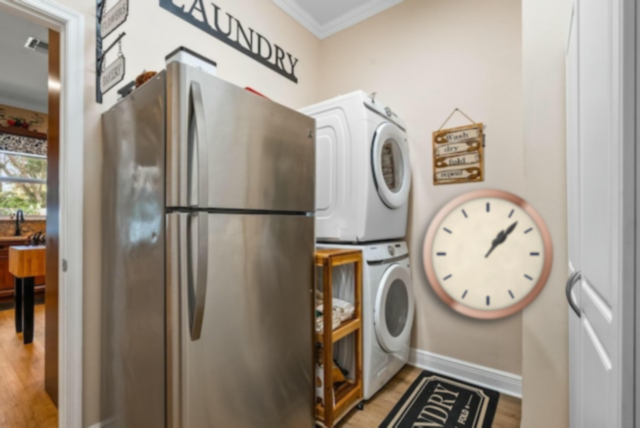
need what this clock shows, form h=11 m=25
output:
h=1 m=7
